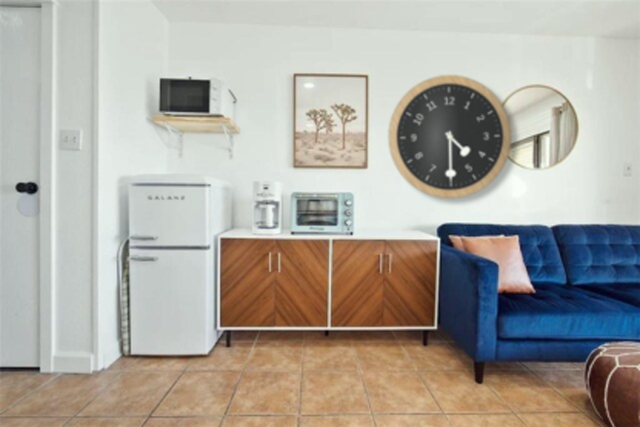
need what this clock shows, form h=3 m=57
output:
h=4 m=30
